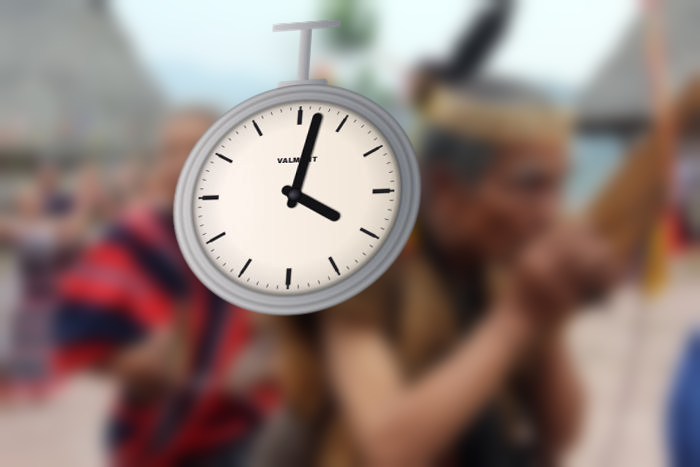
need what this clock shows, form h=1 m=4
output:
h=4 m=2
